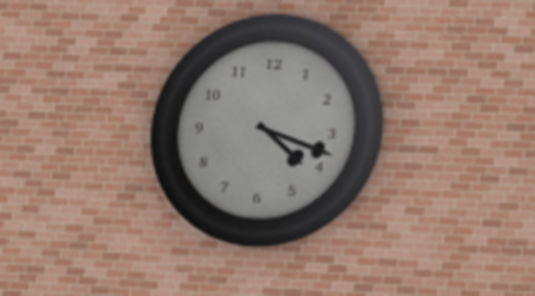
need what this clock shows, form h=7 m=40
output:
h=4 m=18
